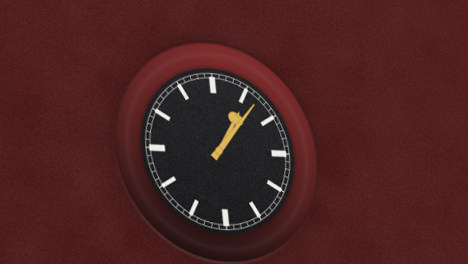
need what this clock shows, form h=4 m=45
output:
h=1 m=7
